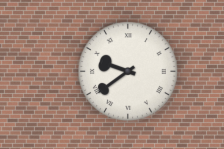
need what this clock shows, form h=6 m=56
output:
h=9 m=39
